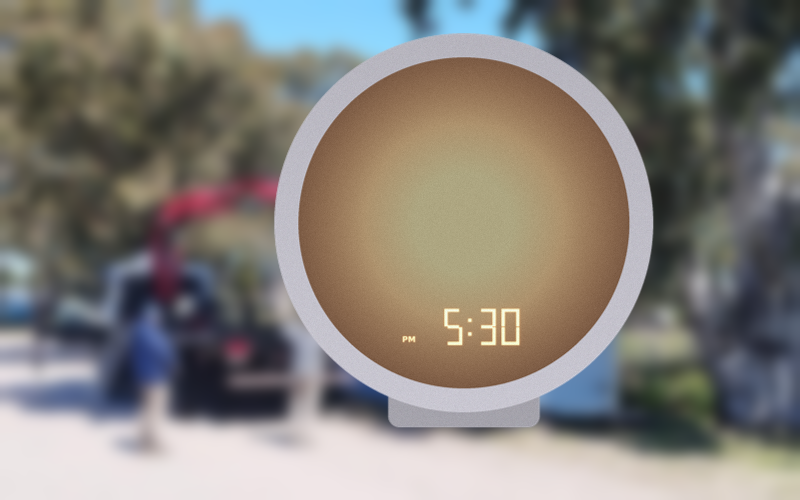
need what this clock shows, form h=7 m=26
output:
h=5 m=30
